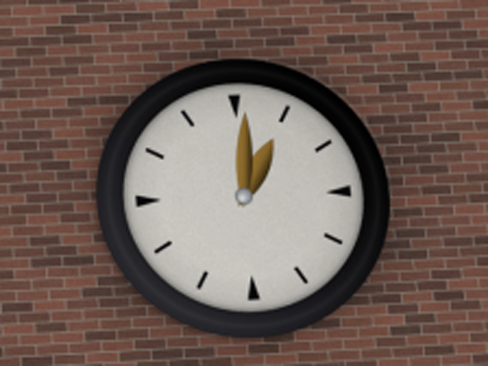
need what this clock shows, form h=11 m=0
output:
h=1 m=1
